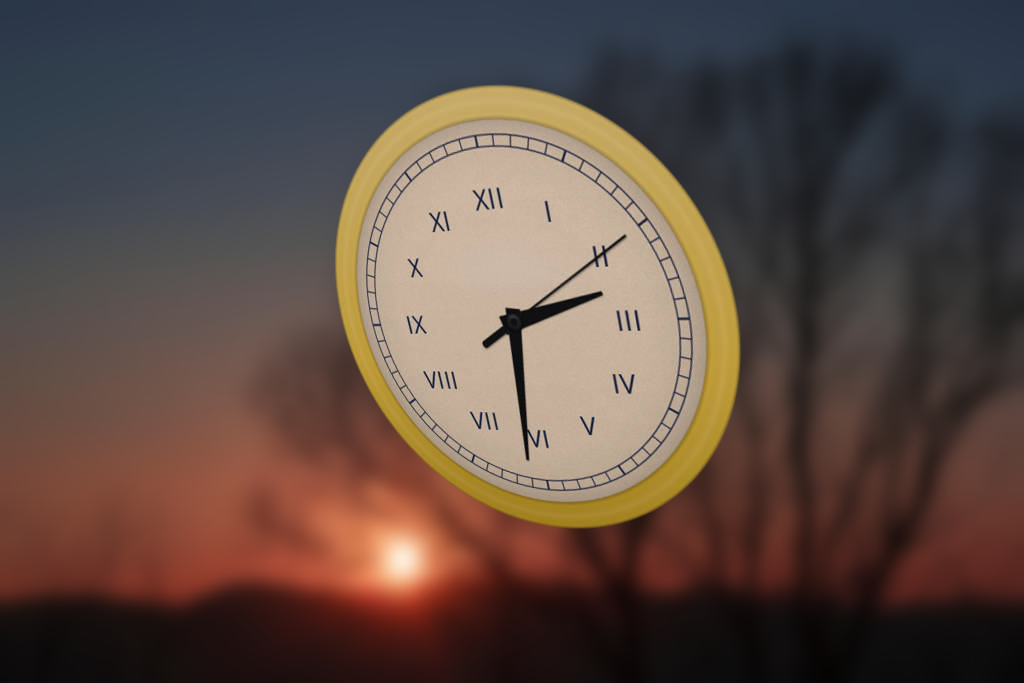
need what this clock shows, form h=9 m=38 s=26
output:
h=2 m=31 s=10
